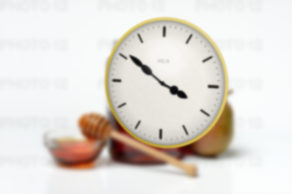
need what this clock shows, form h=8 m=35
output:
h=3 m=51
